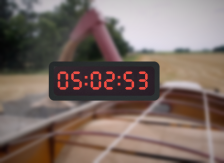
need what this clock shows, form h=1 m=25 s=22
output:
h=5 m=2 s=53
